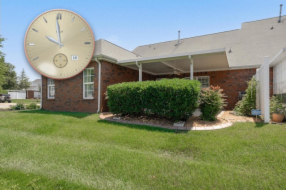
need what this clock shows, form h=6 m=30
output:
h=9 m=59
